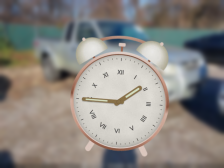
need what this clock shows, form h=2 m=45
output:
h=1 m=45
